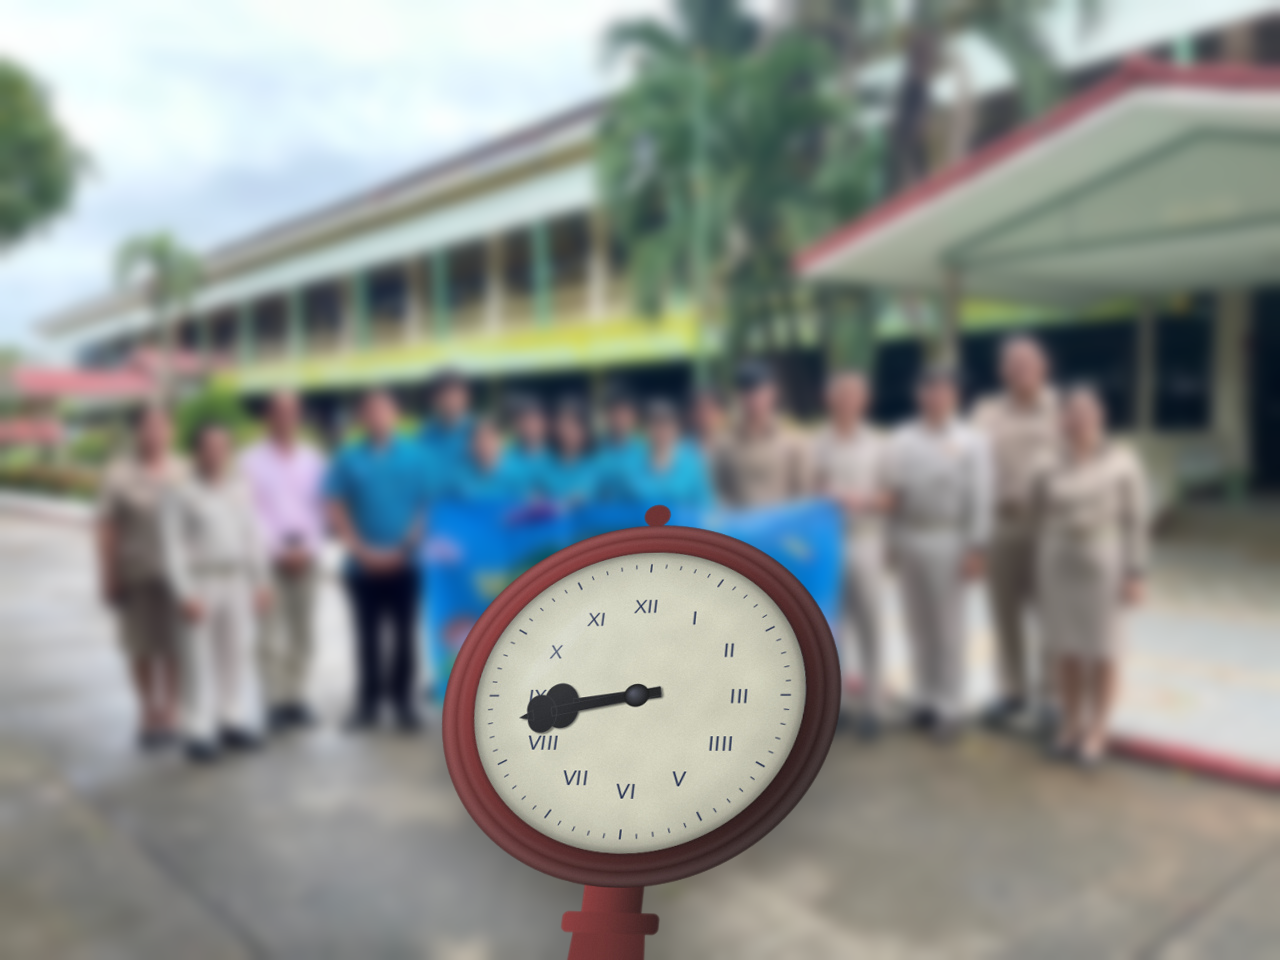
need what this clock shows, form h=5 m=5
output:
h=8 m=43
